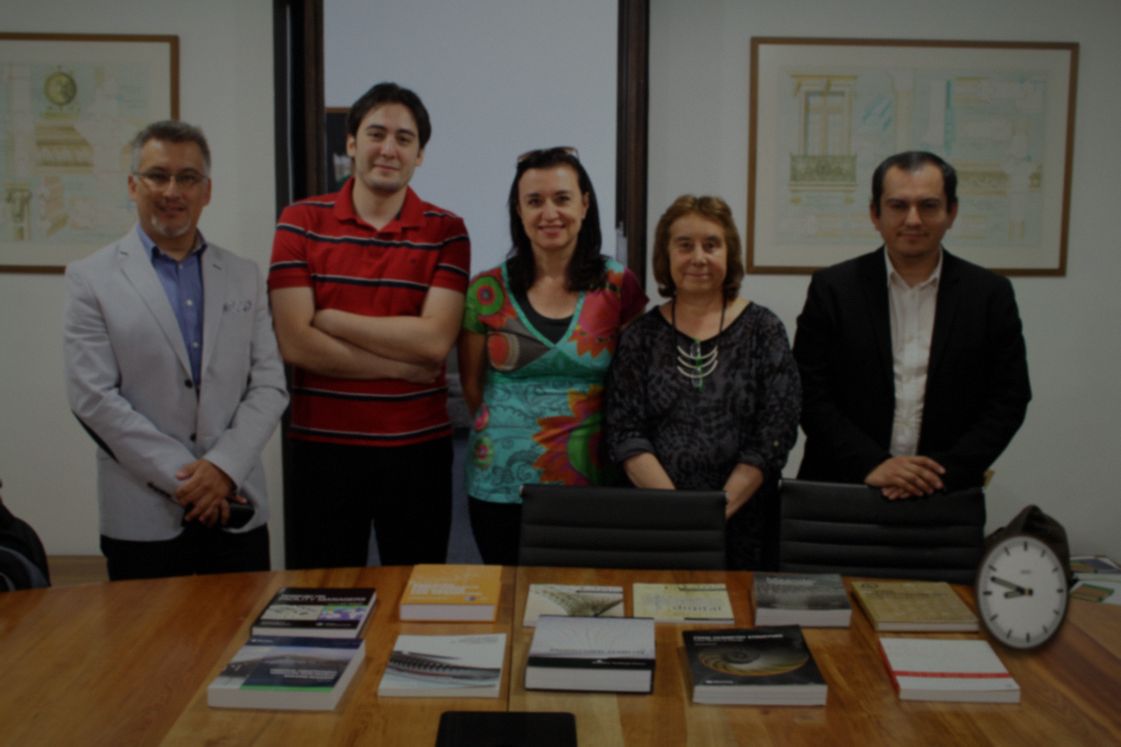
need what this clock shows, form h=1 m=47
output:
h=8 m=48
